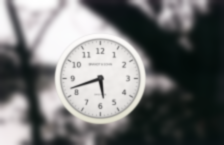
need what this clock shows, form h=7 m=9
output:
h=5 m=42
